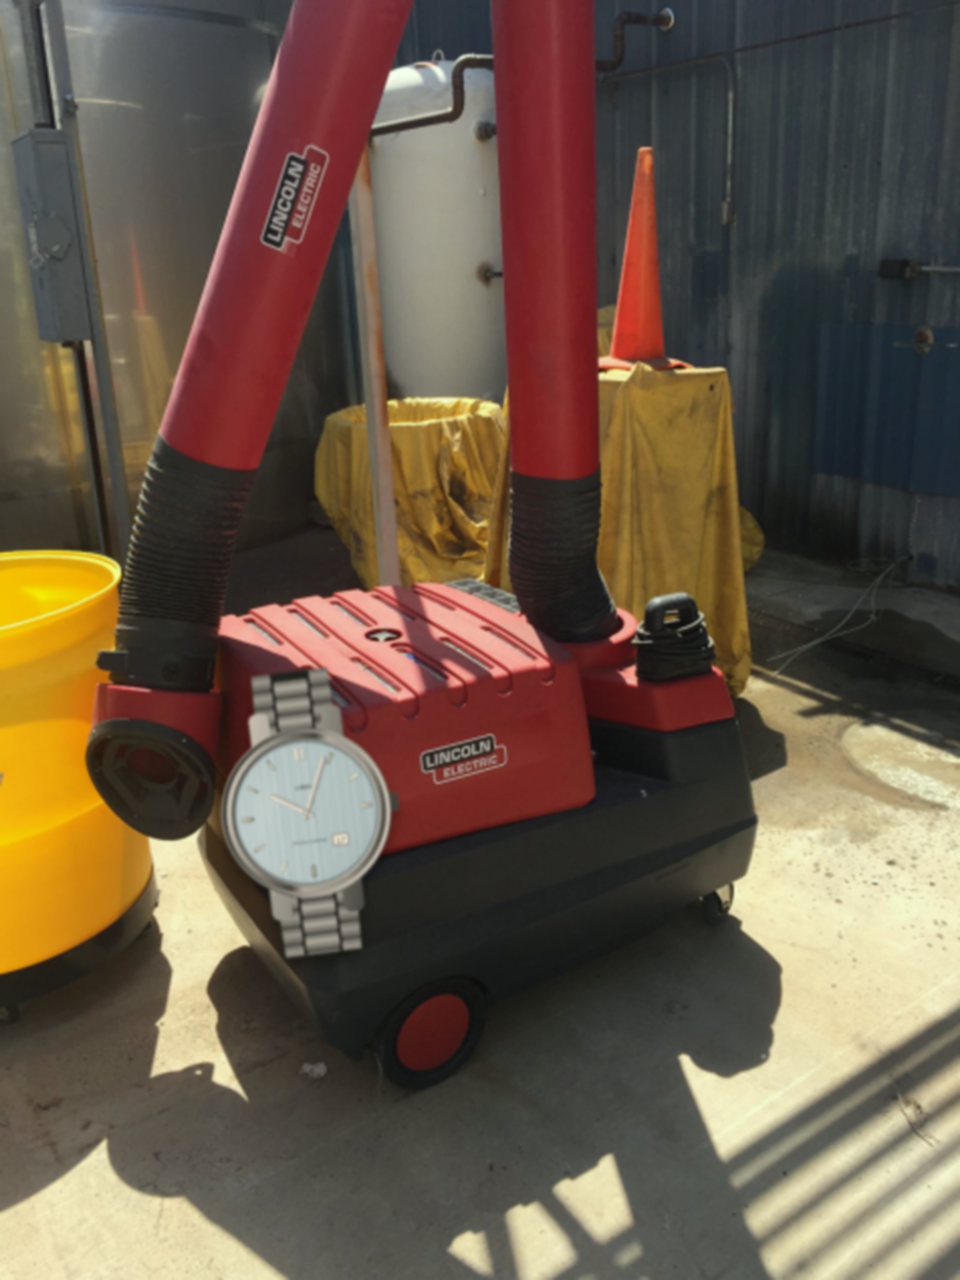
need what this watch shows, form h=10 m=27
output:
h=10 m=4
